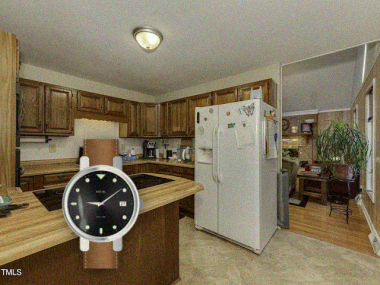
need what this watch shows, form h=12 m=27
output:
h=9 m=9
